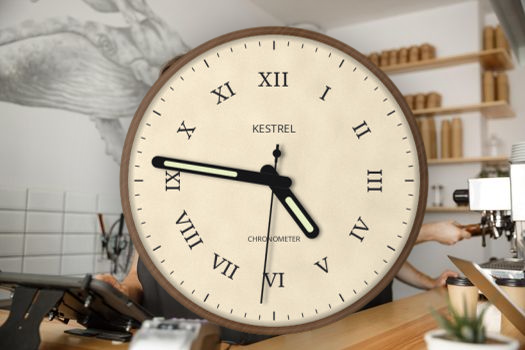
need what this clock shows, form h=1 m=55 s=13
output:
h=4 m=46 s=31
